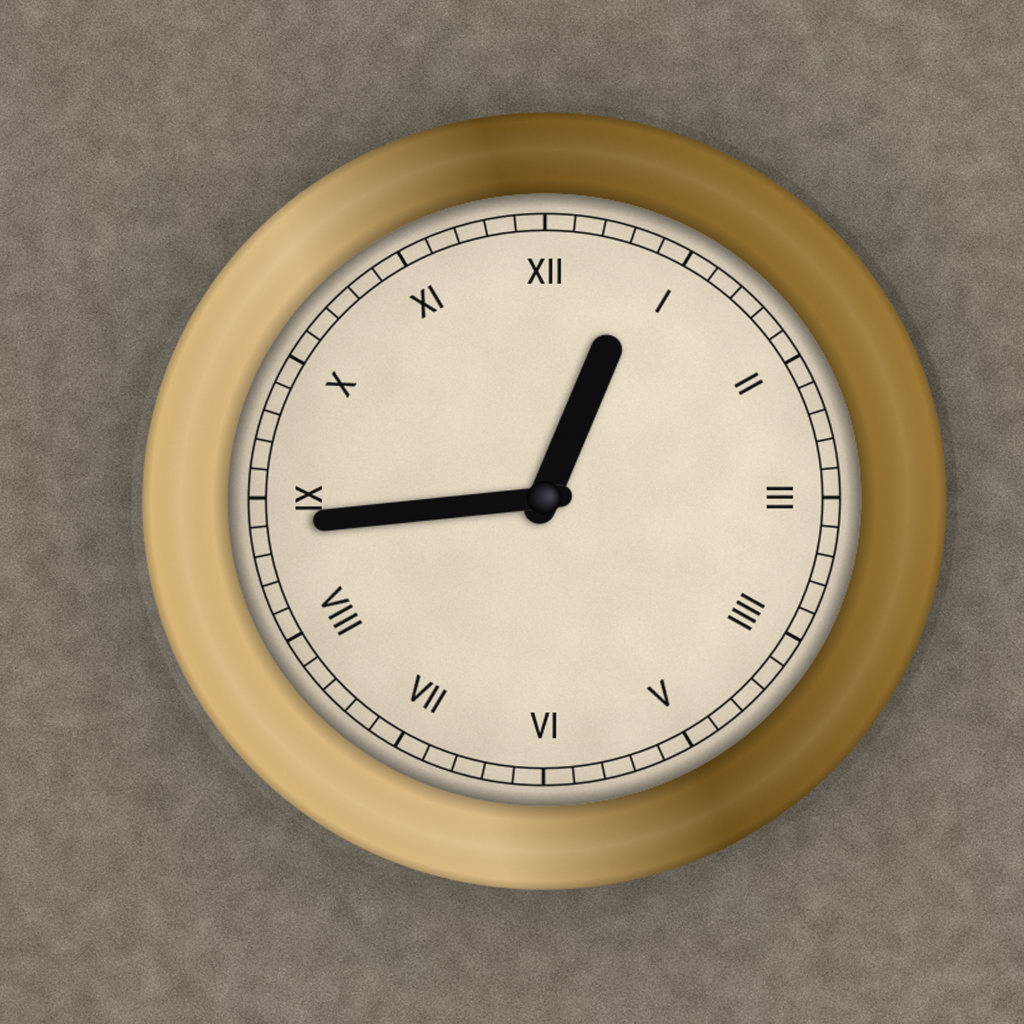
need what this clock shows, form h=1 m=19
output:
h=12 m=44
